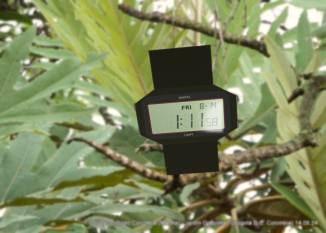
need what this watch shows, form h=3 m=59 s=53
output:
h=1 m=11 s=58
